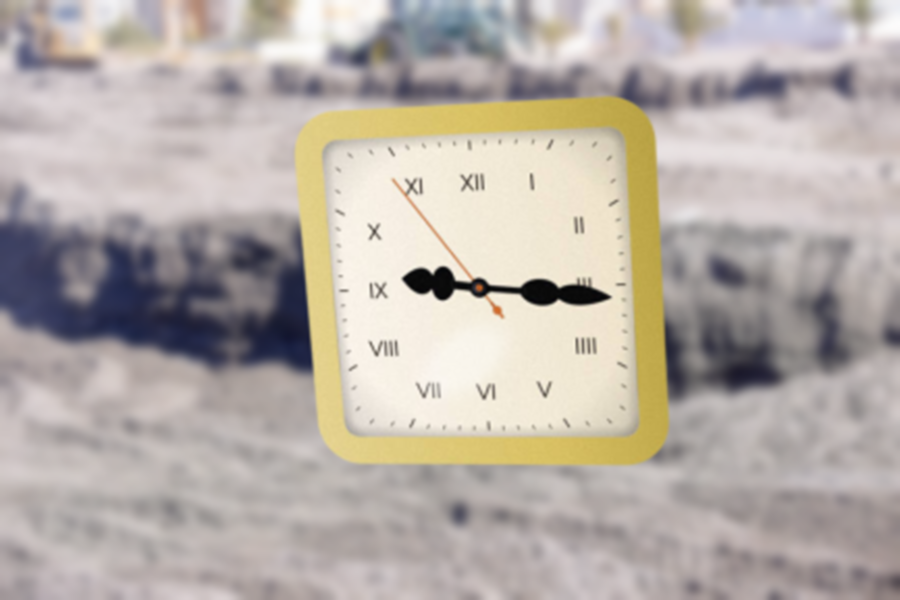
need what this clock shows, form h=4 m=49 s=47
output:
h=9 m=15 s=54
